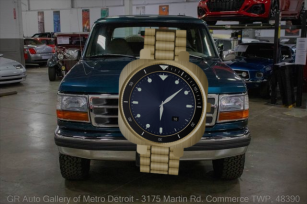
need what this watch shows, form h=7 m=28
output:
h=6 m=8
